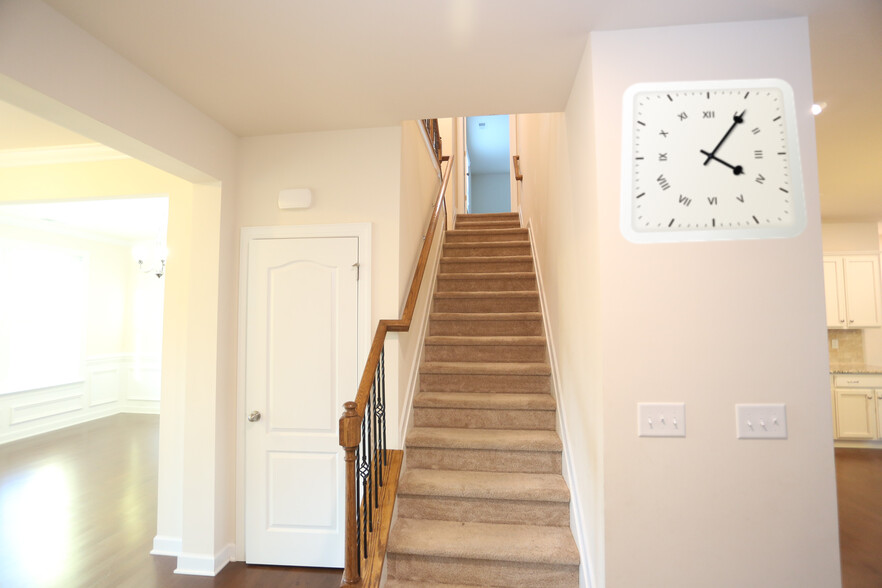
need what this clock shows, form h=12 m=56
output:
h=4 m=6
